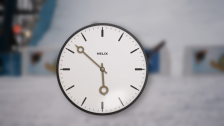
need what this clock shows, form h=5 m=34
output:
h=5 m=52
